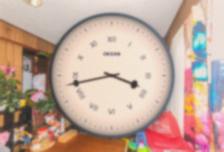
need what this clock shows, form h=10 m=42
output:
h=3 m=43
